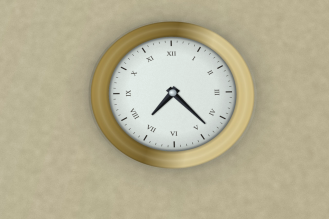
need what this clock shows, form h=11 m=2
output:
h=7 m=23
